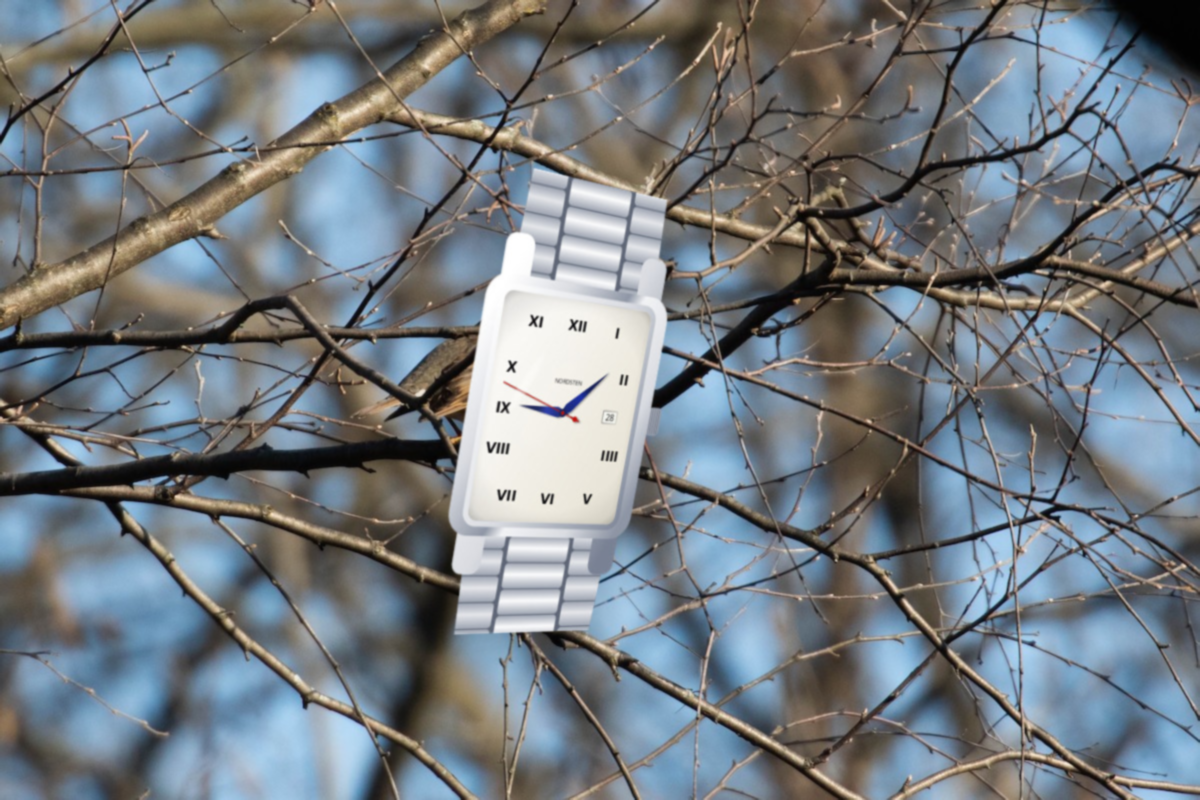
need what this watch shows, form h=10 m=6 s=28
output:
h=9 m=7 s=48
